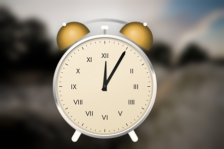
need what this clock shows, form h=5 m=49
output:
h=12 m=5
